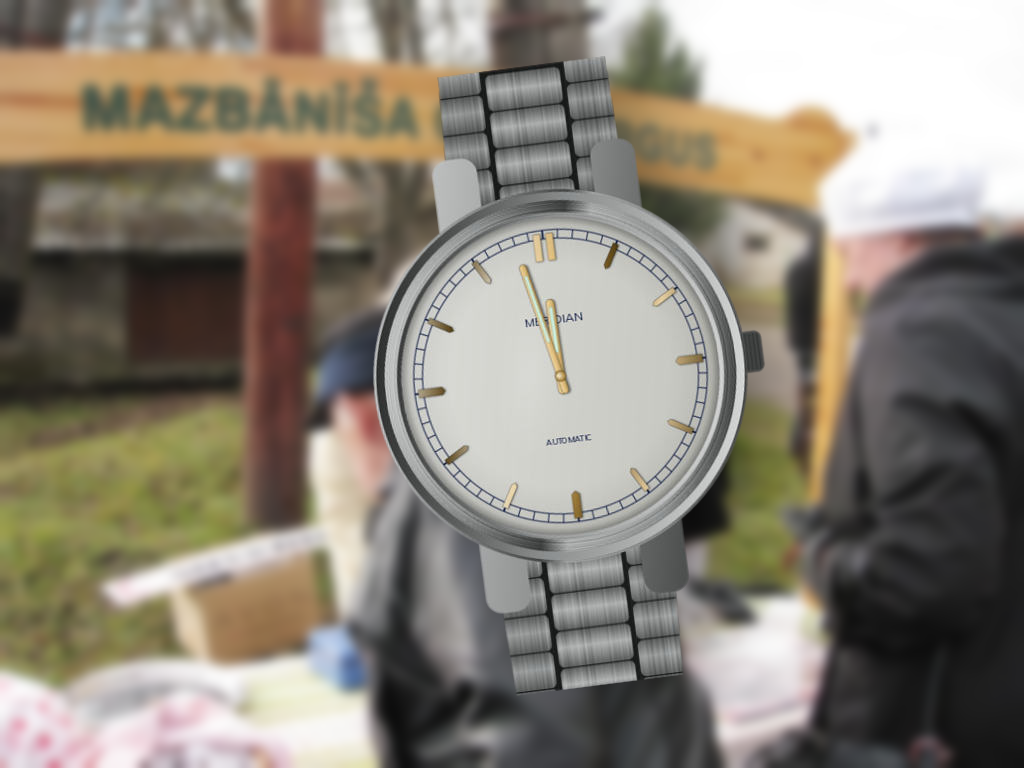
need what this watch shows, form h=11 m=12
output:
h=11 m=58
